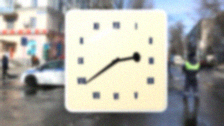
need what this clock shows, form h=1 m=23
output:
h=2 m=39
